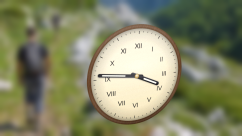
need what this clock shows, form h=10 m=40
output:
h=3 m=46
